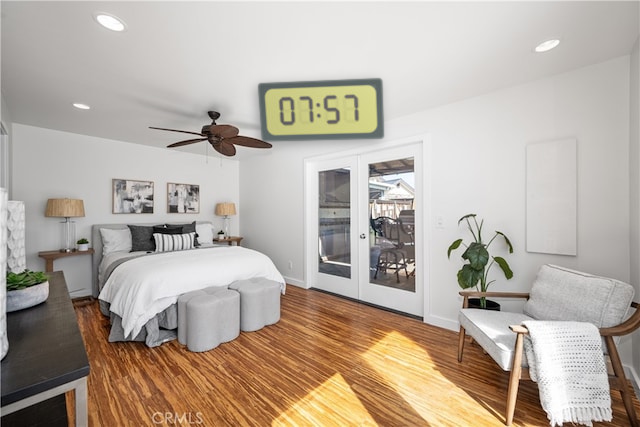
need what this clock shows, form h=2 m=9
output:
h=7 m=57
